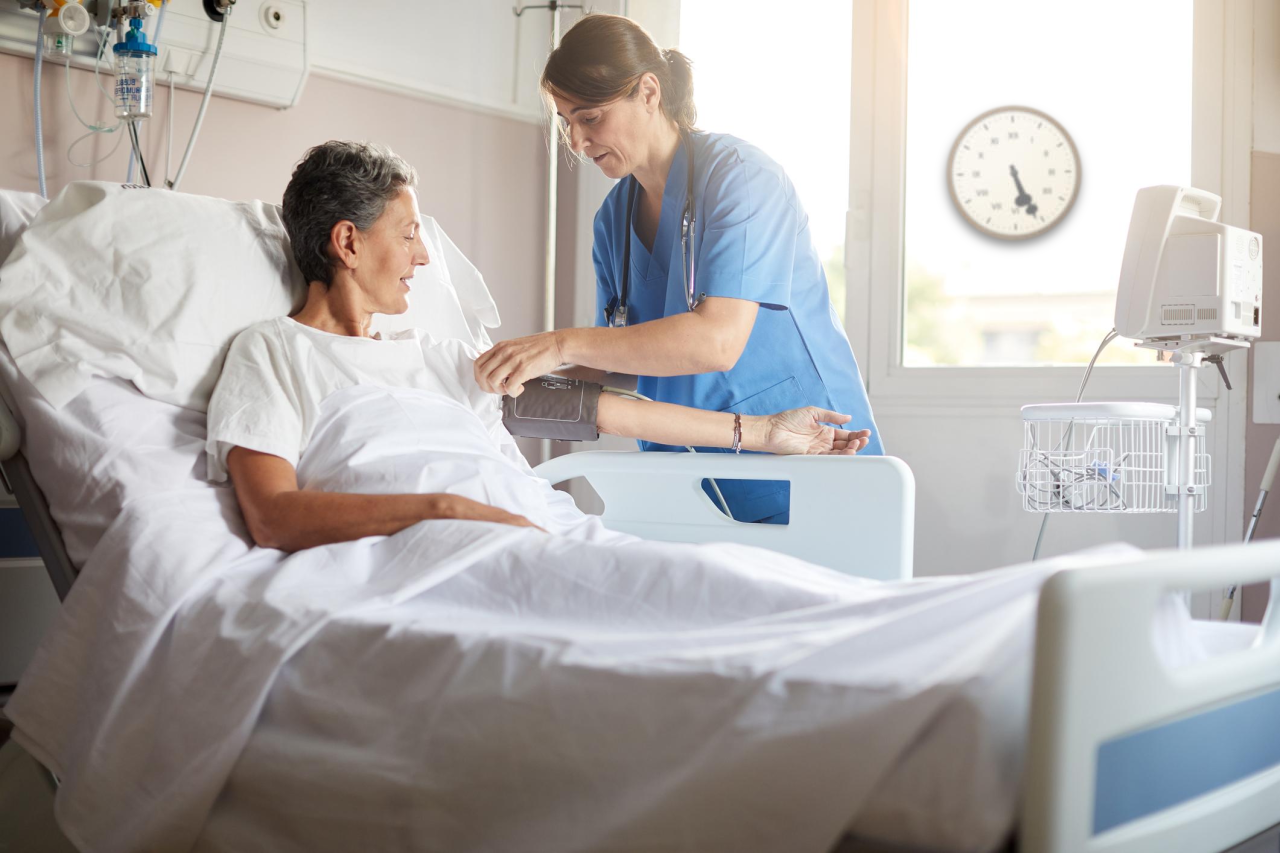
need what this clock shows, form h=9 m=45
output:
h=5 m=26
